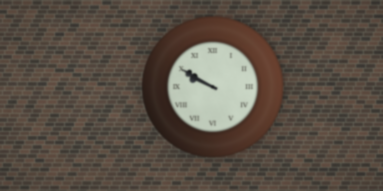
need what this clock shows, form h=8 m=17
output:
h=9 m=50
